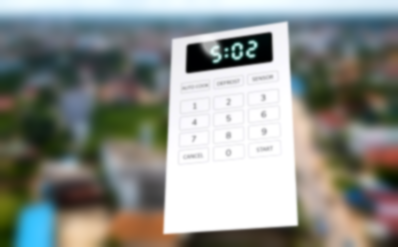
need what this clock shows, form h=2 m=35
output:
h=5 m=2
